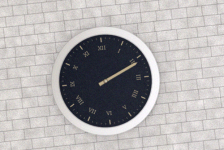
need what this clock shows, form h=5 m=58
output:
h=2 m=11
